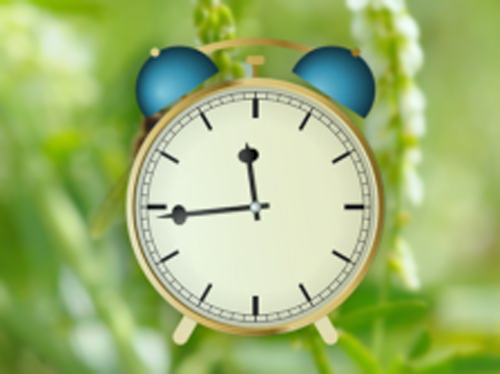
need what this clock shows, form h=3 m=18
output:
h=11 m=44
